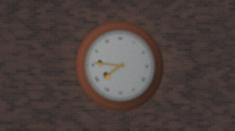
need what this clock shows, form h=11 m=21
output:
h=7 m=46
